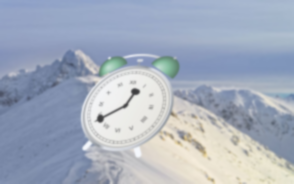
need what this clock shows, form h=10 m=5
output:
h=12 m=39
